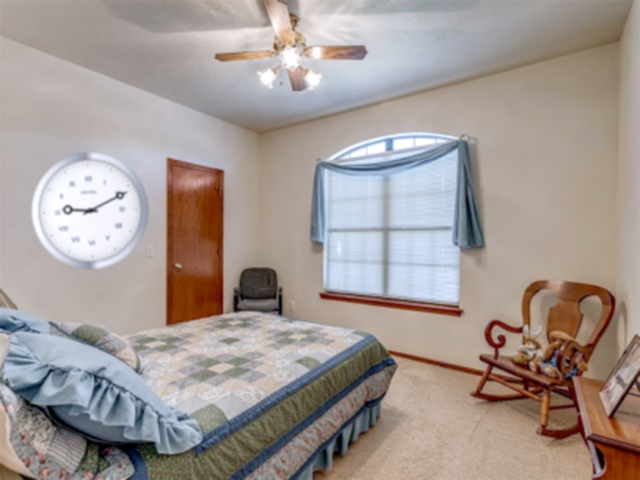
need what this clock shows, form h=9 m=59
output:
h=9 m=11
